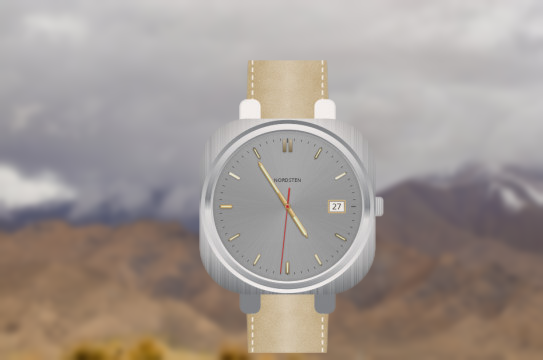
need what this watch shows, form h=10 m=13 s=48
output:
h=4 m=54 s=31
